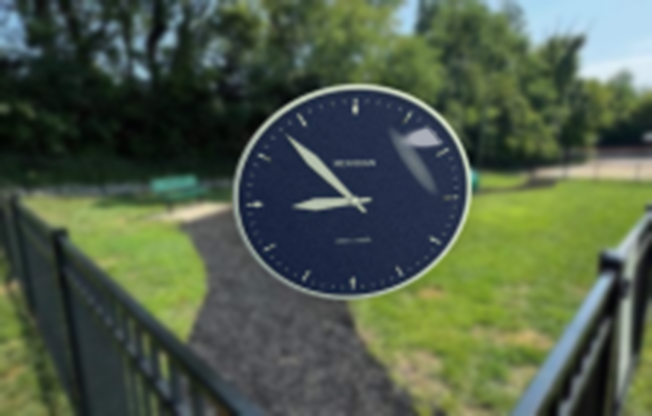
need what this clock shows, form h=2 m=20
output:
h=8 m=53
